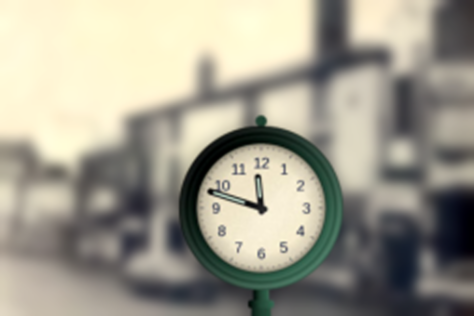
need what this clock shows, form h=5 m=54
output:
h=11 m=48
